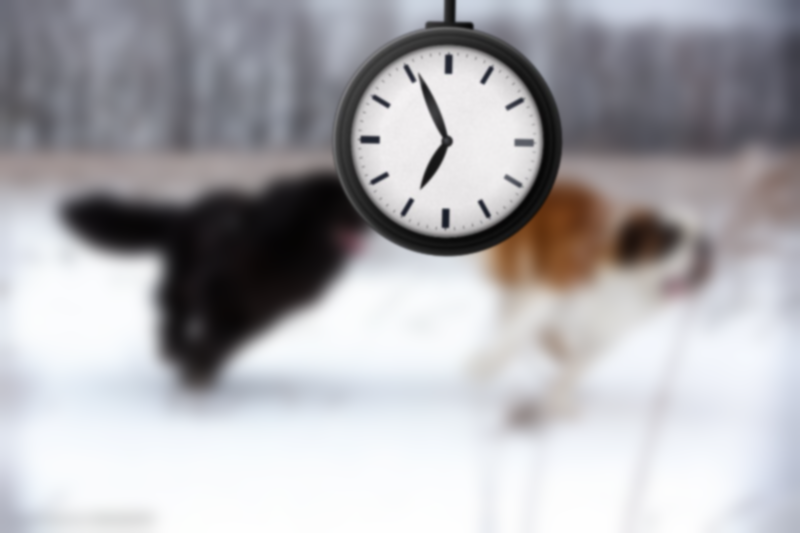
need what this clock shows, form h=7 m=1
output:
h=6 m=56
